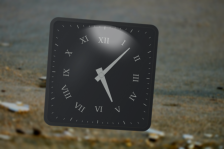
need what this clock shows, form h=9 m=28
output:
h=5 m=7
